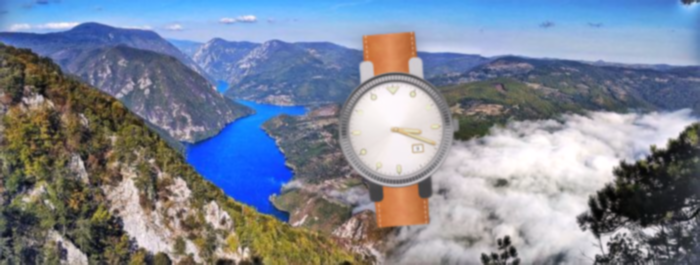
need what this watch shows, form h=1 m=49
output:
h=3 m=19
